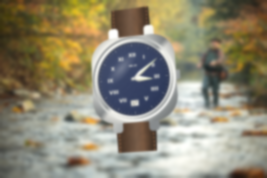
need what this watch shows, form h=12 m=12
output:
h=3 m=9
